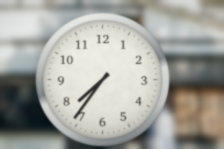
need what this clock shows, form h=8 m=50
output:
h=7 m=36
